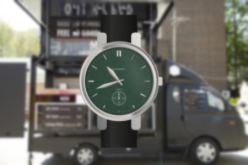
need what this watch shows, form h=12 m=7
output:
h=10 m=42
